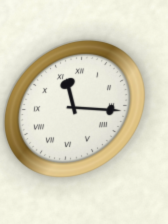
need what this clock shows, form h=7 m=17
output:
h=11 m=16
